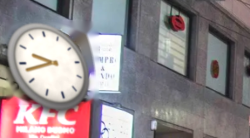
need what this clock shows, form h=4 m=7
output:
h=9 m=43
